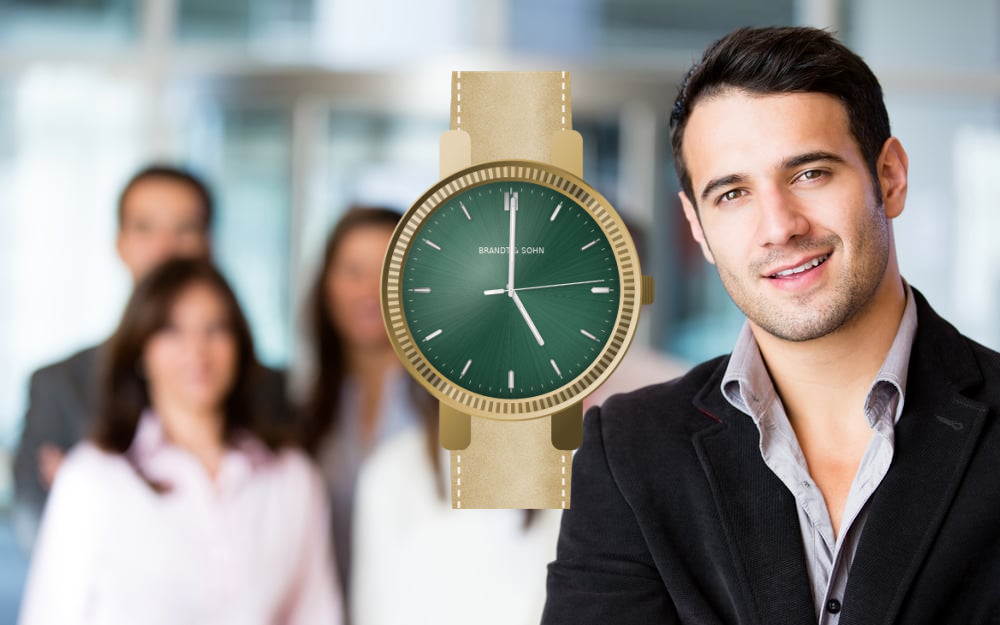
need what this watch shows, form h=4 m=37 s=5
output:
h=5 m=0 s=14
